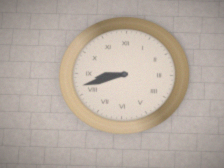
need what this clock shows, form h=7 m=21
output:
h=8 m=42
